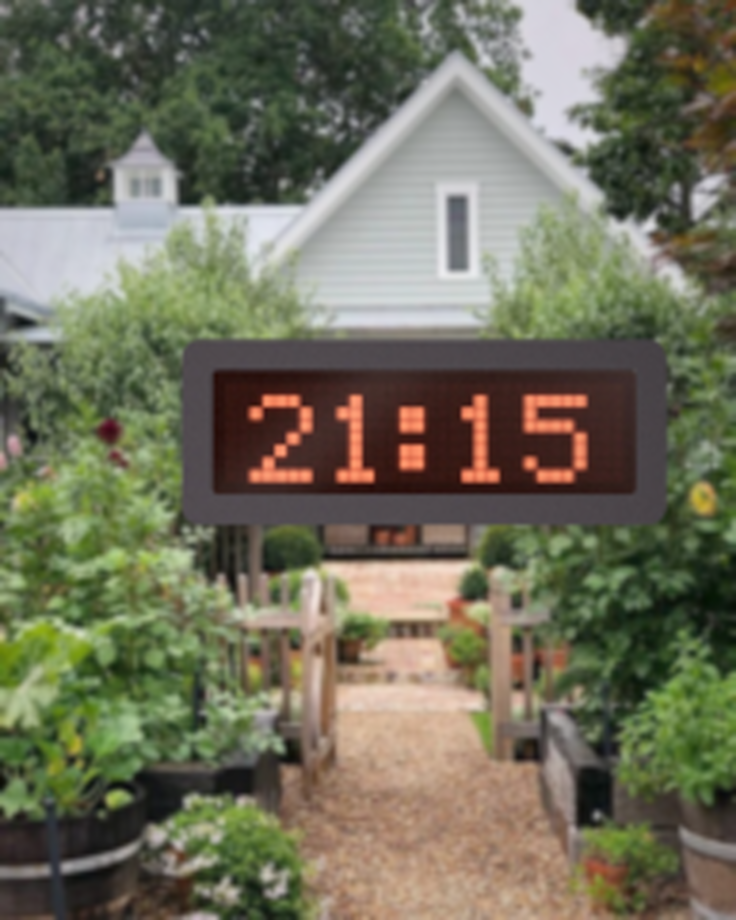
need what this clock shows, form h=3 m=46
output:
h=21 m=15
